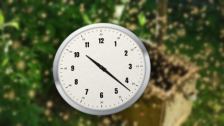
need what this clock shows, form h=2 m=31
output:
h=10 m=22
